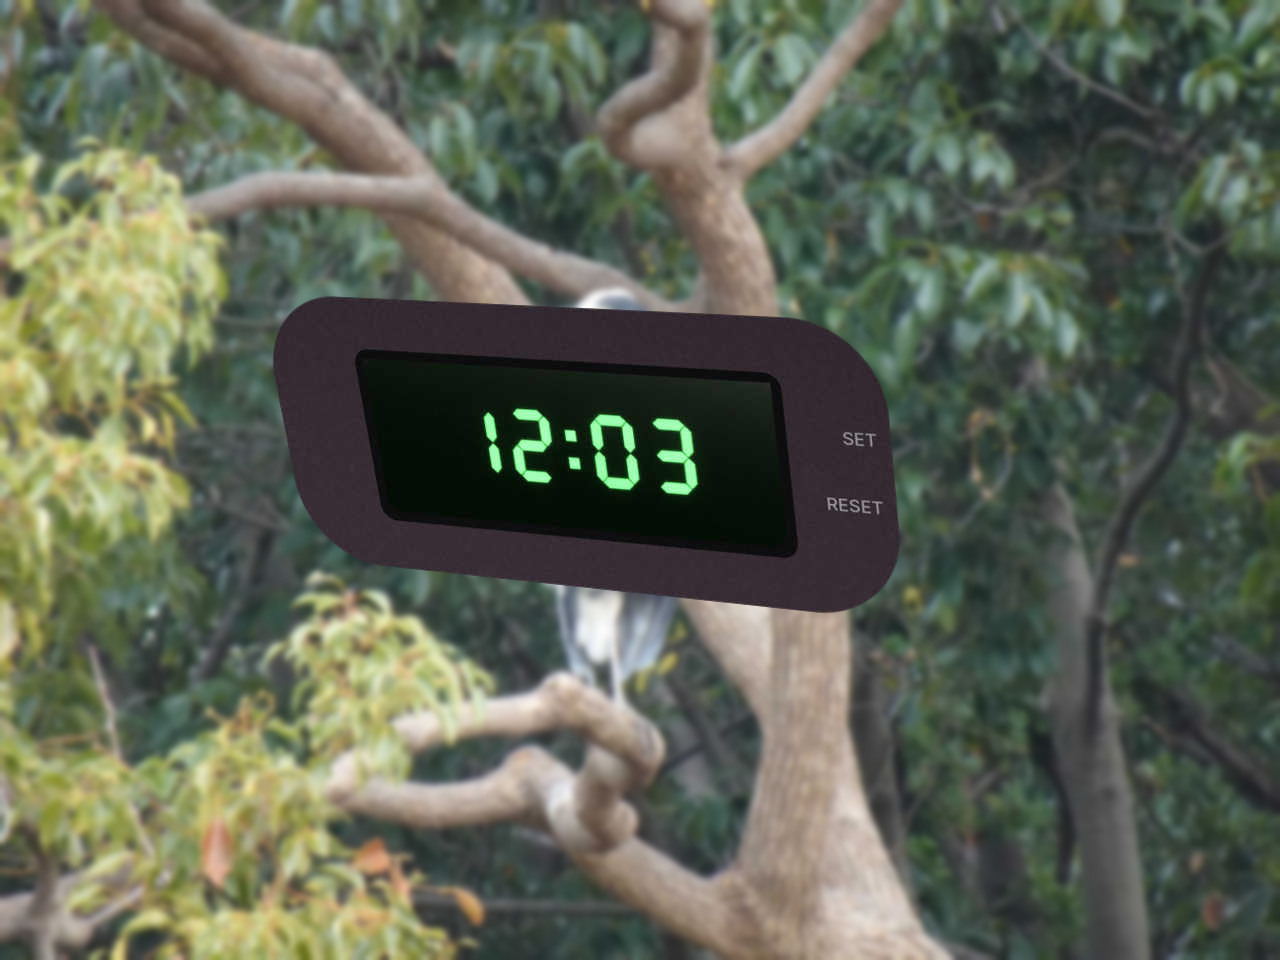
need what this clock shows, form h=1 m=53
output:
h=12 m=3
